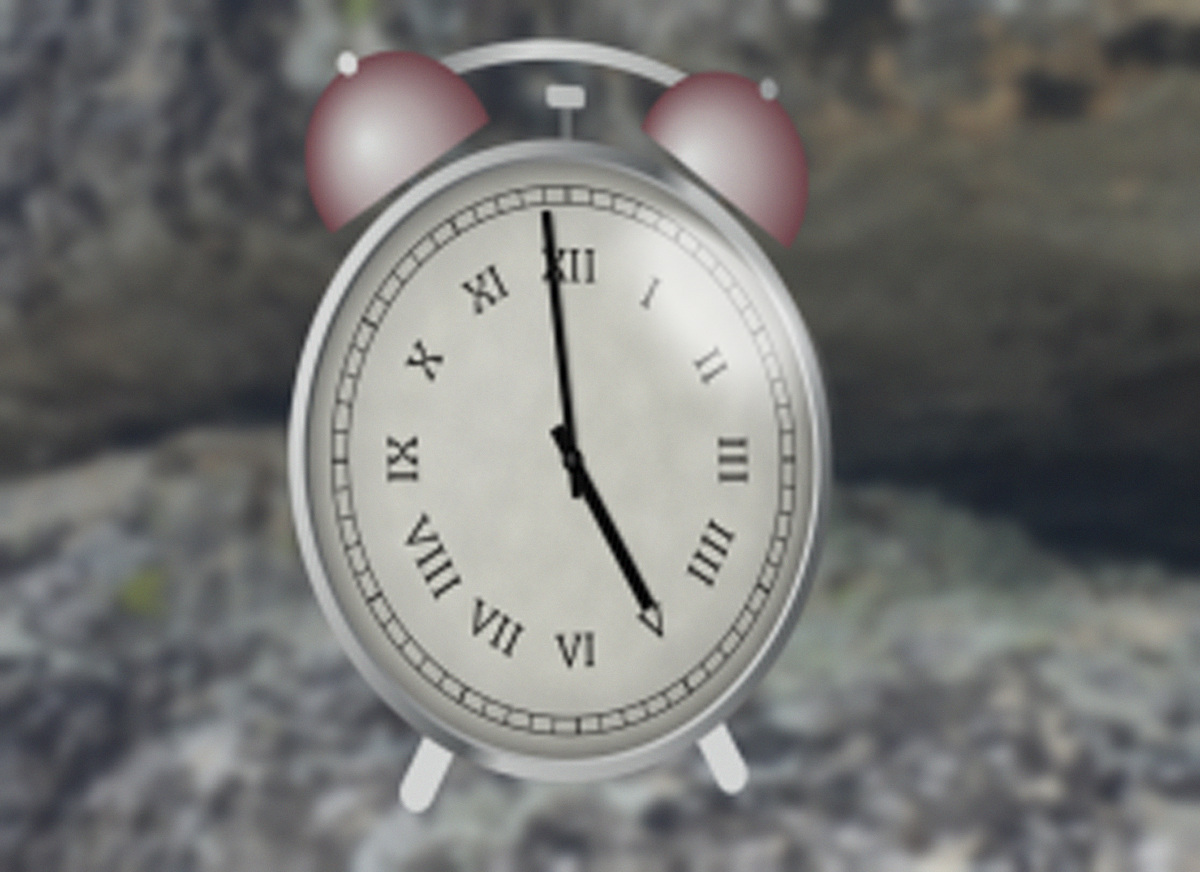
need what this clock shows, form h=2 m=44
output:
h=4 m=59
